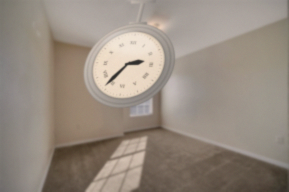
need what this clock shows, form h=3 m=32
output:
h=2 m=36
